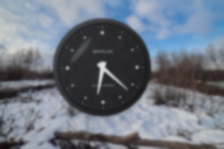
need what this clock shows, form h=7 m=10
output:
h=6 m=22
